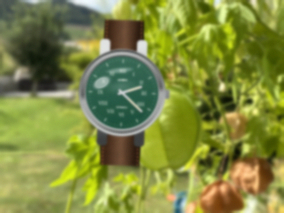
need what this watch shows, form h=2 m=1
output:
h=2 m=22
